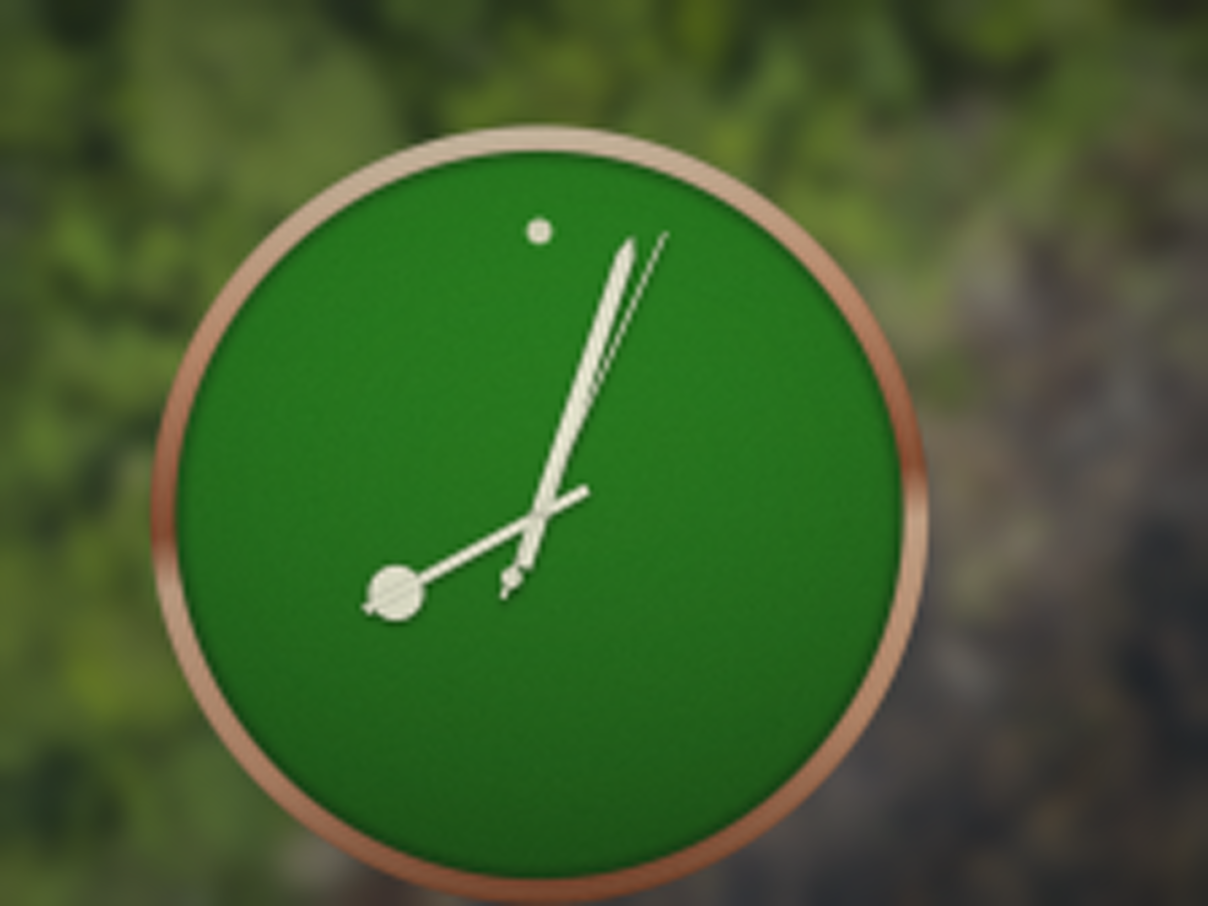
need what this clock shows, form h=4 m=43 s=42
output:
h=8 m=3 s=4
